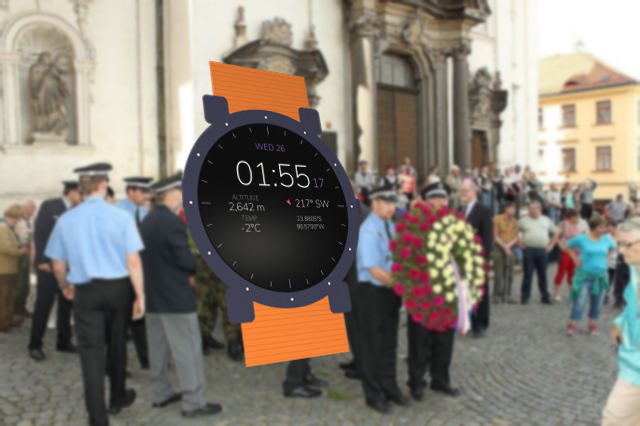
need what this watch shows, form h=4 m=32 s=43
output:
h=1 m=55 s=17
